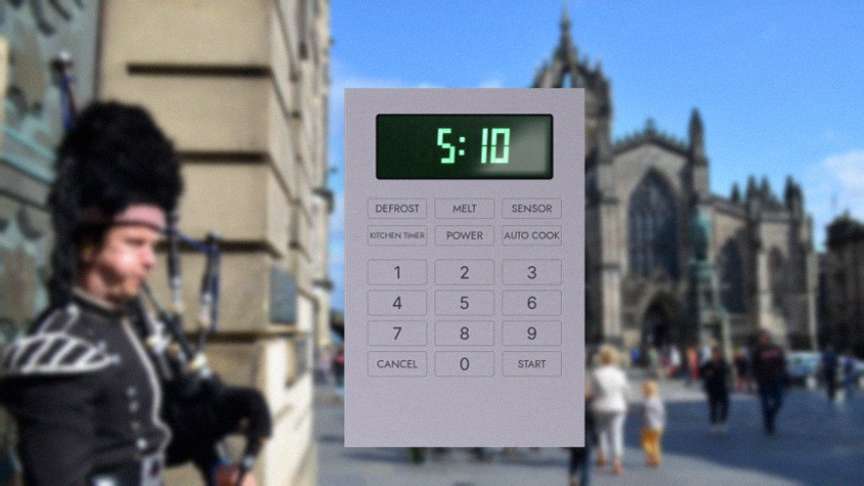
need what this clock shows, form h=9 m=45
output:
h=5 m=10
